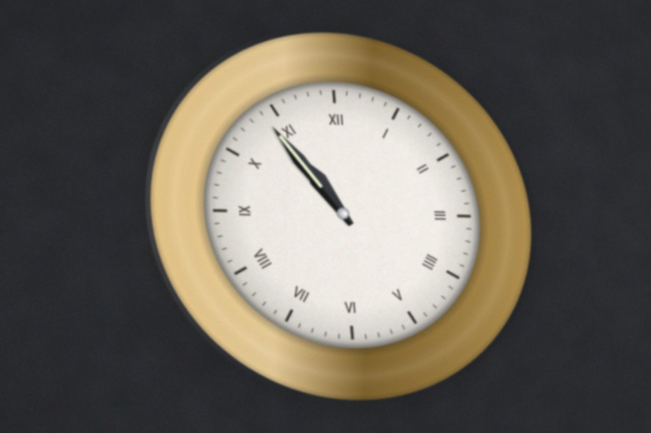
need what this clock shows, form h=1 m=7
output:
h=10 m=54
